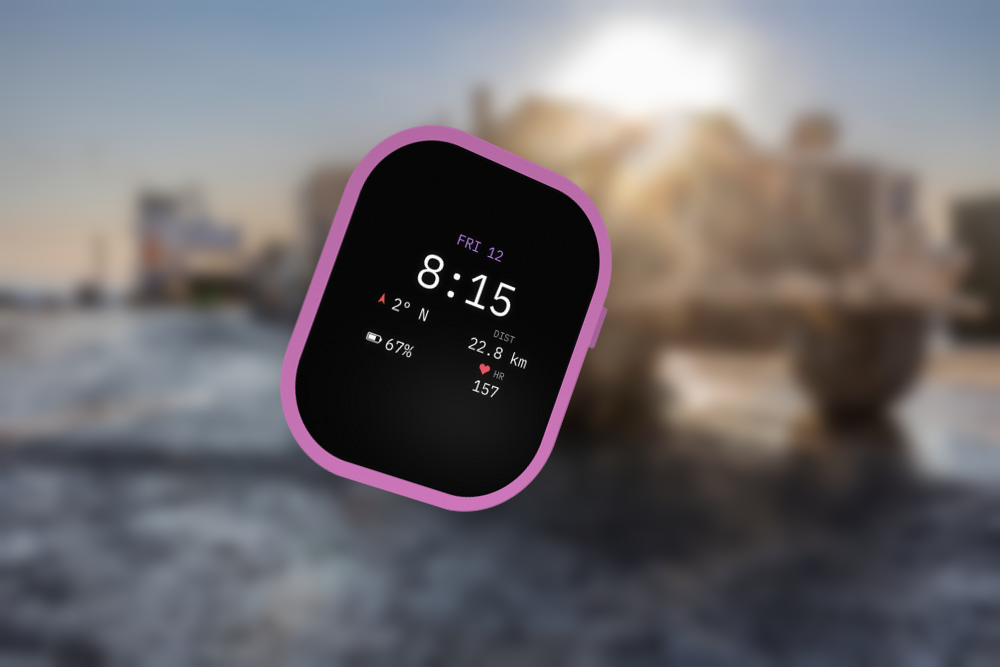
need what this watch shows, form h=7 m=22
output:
h=8 m=15
